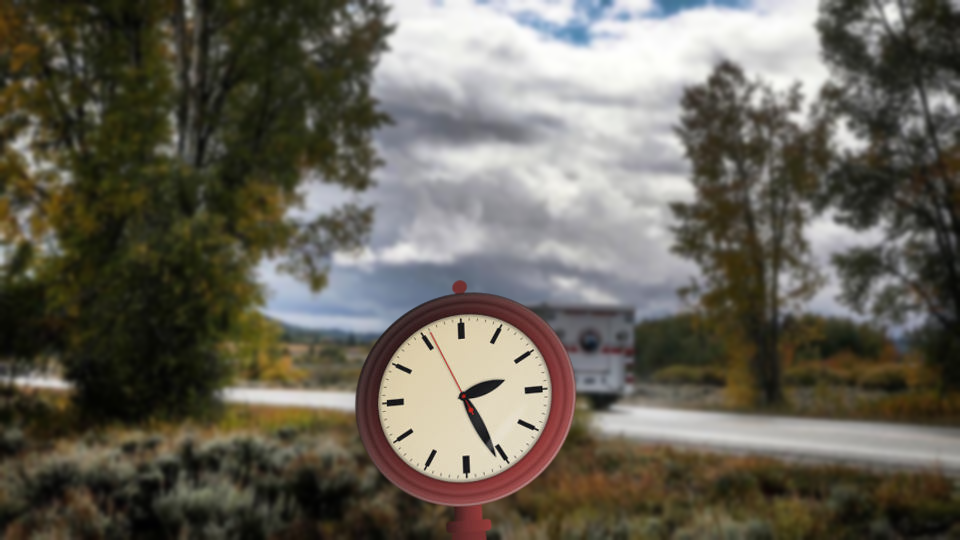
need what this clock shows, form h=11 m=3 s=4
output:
h=2 m=25 s=56
